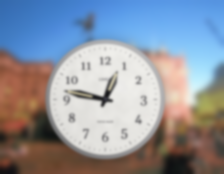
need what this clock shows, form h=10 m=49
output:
h=12 m=47
